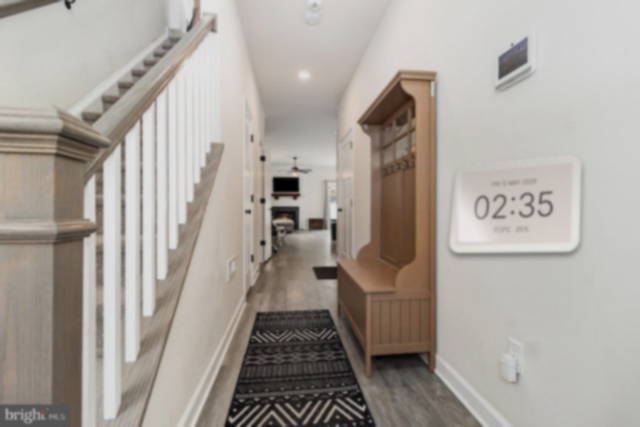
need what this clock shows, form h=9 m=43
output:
h=2 m=35
